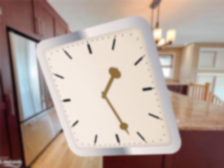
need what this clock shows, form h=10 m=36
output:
h=1 m=27
